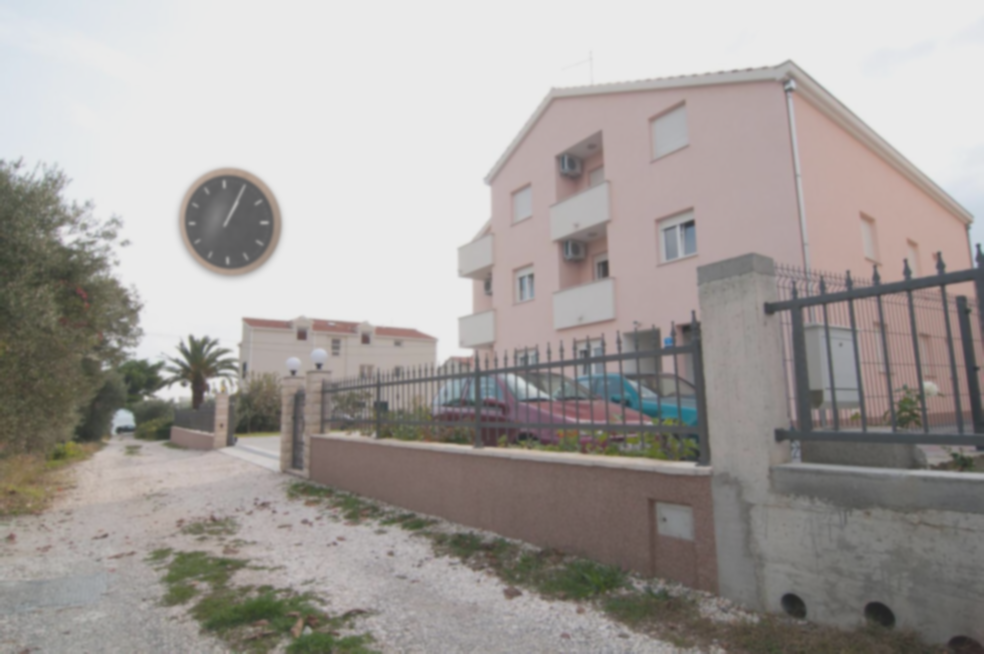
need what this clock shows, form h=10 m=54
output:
h=1 m=5
